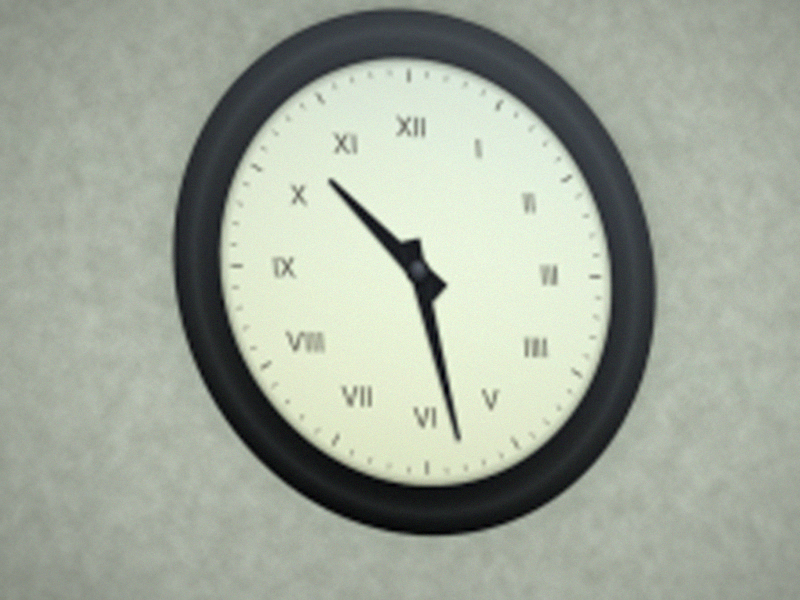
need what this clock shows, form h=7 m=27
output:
h=10 m=28
